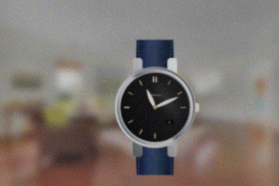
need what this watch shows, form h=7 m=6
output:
h=11 m=11
